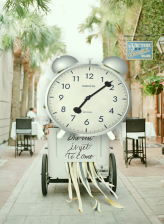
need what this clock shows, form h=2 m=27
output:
h=7 m=8
